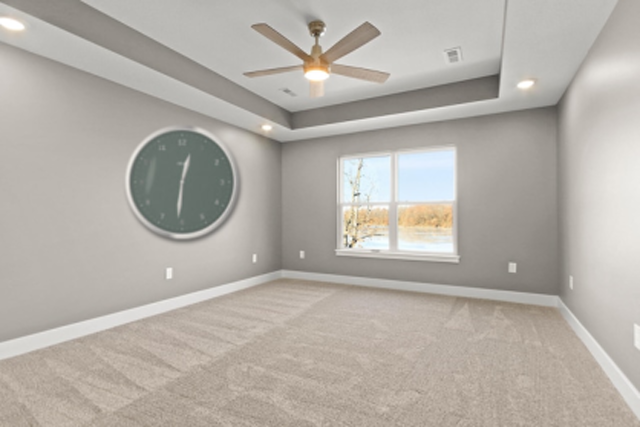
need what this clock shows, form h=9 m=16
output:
h=12 m=31
